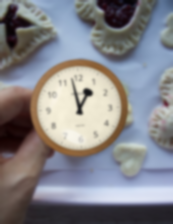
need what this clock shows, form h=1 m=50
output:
h=12 m=58
